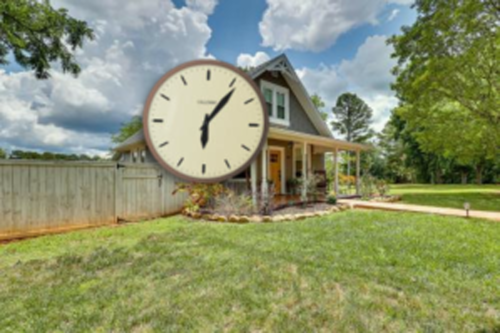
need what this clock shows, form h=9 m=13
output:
h=6 m=6
